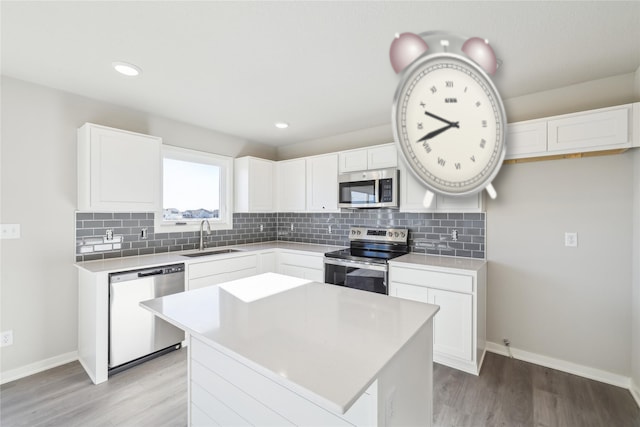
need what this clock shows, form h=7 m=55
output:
h=9 m=42
